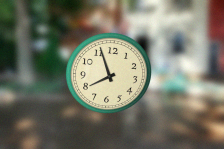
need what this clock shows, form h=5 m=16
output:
h=7 m=56
